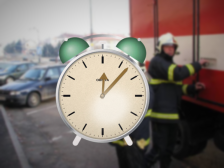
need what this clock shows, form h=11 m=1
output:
h=12 m=7
